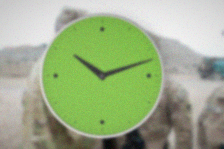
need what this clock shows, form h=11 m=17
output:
h=10 m=12
